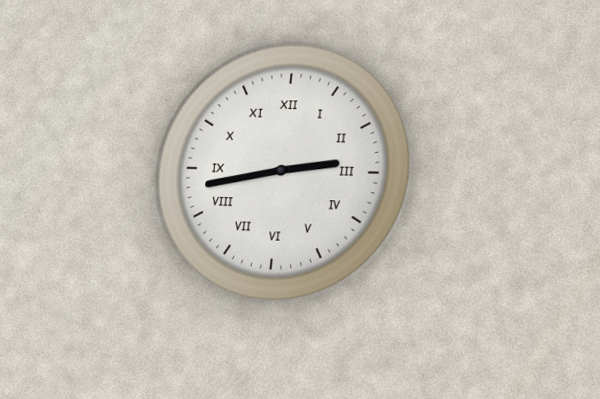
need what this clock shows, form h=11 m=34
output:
h=2 m=43
